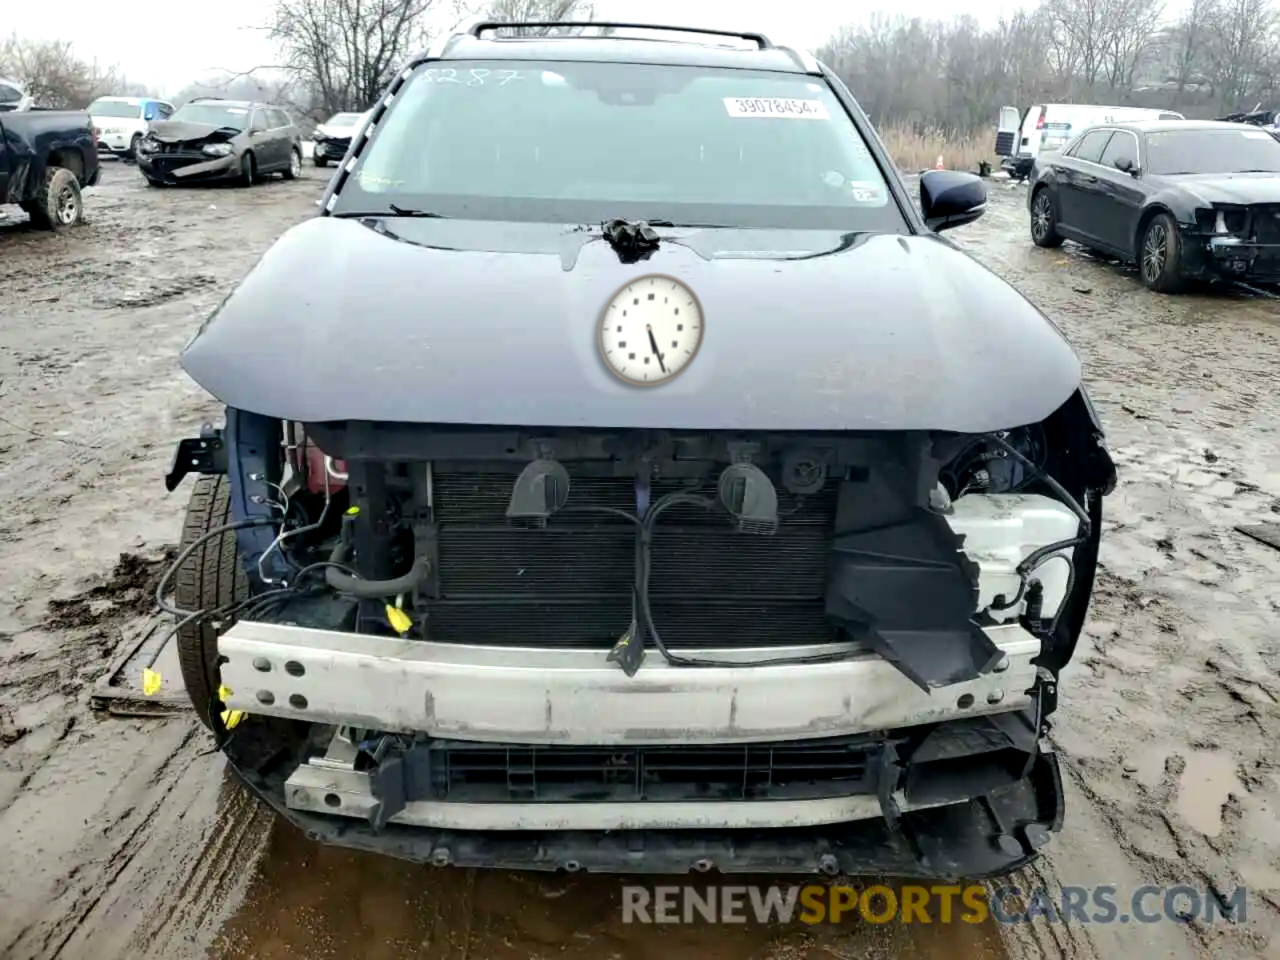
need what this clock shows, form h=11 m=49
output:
h=5 m=26
